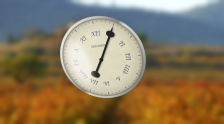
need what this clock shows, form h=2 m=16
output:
h=7 m=5
